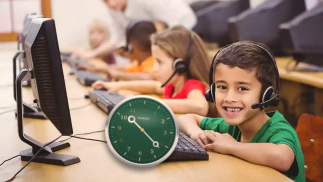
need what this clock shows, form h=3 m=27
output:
h=10 m=22
